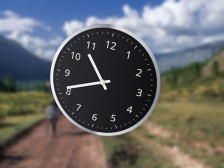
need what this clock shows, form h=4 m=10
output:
h=10 m=41
